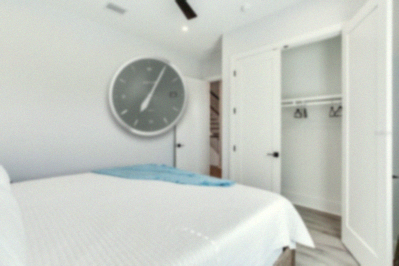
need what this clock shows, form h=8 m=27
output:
h=7 m=5
